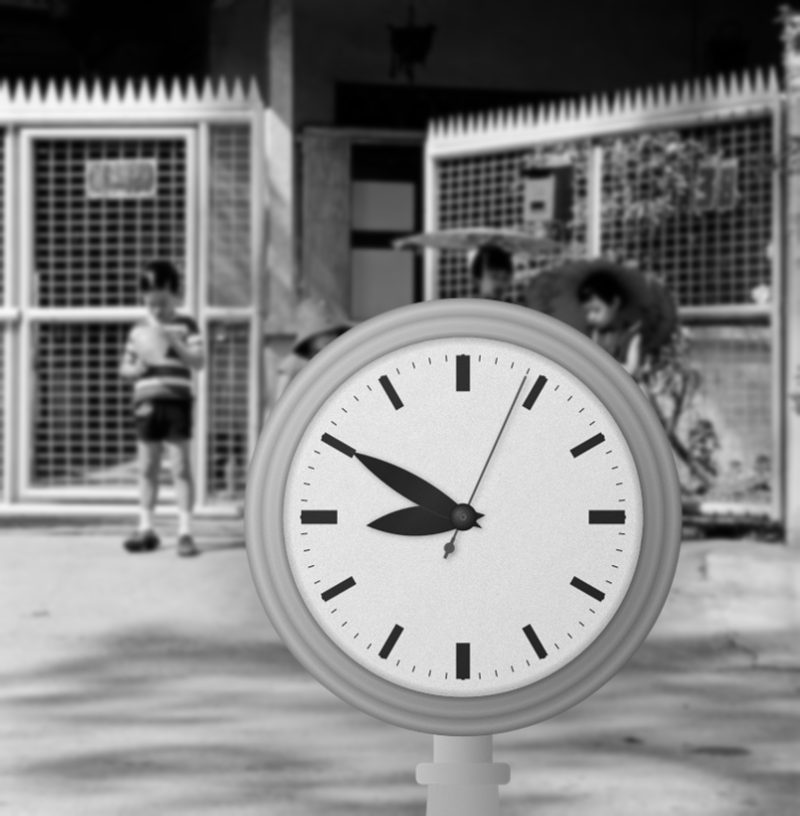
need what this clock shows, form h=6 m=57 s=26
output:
h=8 m=50 s=4
